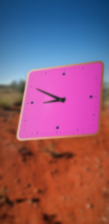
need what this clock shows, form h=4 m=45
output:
h=8 m=50
